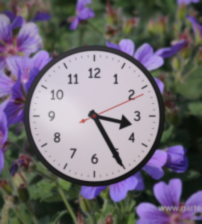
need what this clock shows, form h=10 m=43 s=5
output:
h=3 m=25 s=11
